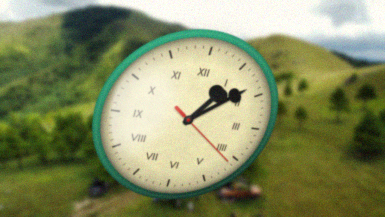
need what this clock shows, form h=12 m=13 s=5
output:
h=1 m=8 s=21
